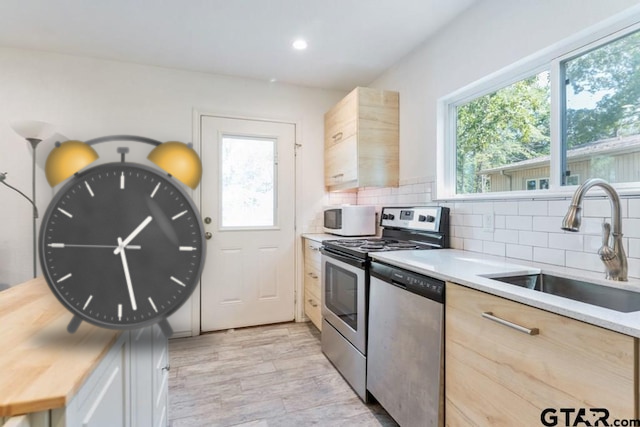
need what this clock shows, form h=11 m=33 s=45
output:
h=1 m=27 s=45
